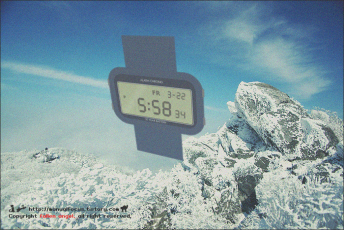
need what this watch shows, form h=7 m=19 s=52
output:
h=5 m=58 s=34
